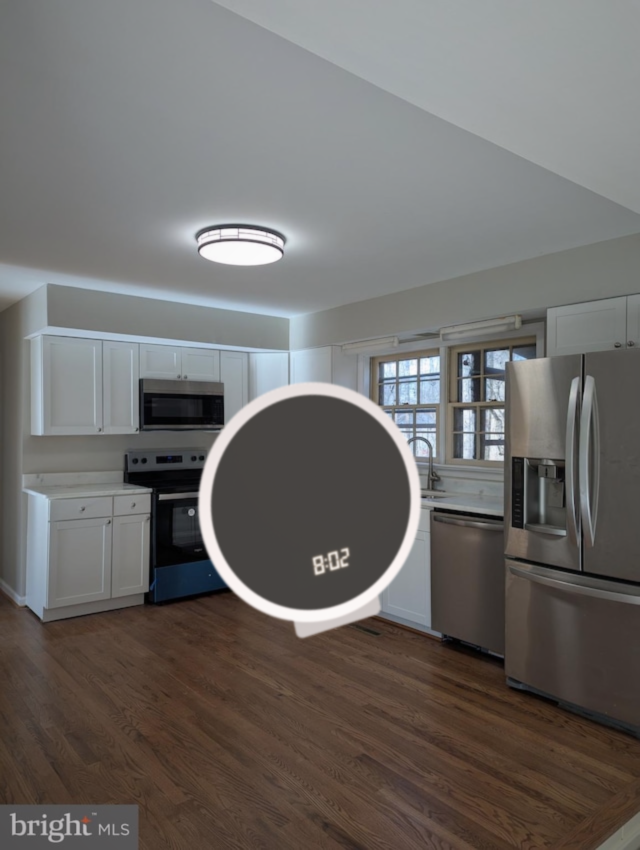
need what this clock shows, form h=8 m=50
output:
h=8 m=2
